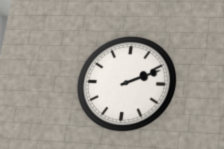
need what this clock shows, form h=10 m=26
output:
h=2 m=11
